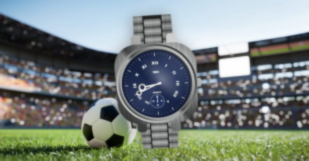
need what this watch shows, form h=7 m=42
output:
h=8 m=41
